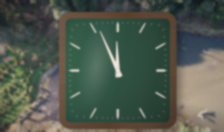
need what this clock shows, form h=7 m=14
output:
h=11 m=56
